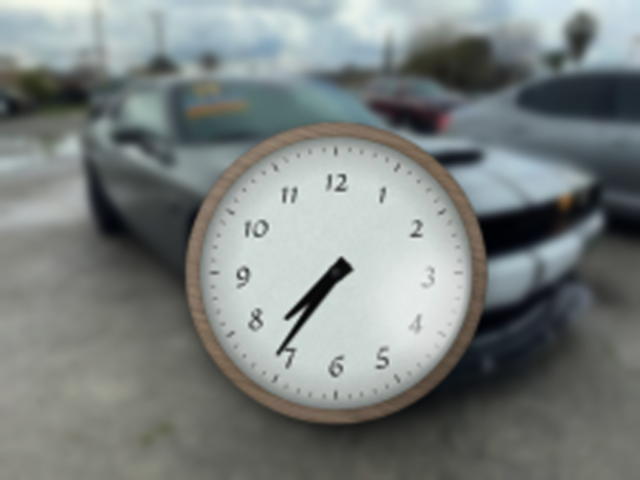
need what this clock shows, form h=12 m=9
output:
h=7 m=36
